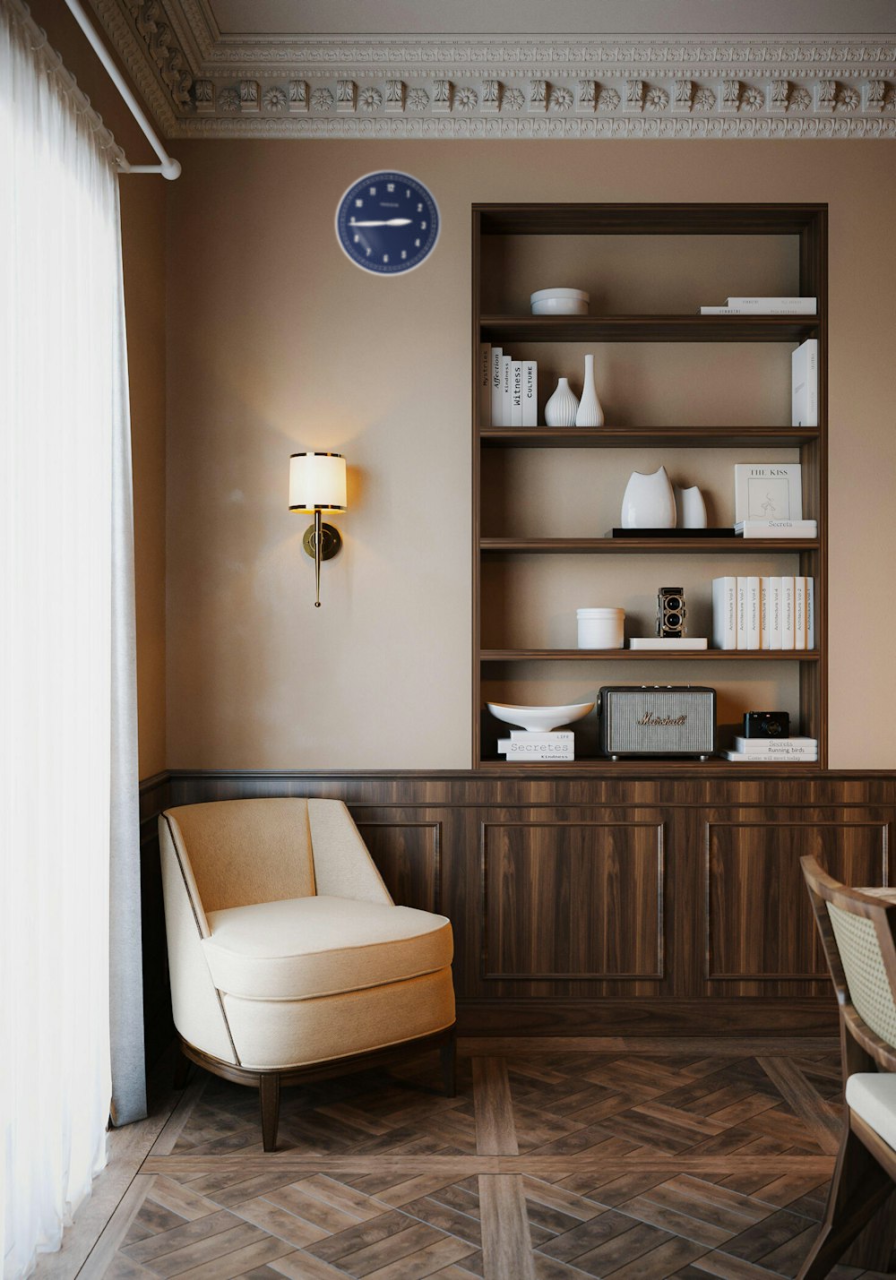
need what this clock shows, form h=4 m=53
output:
h=2 m=44
